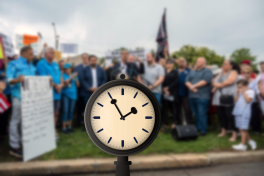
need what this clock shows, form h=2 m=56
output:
h=1 m=55
